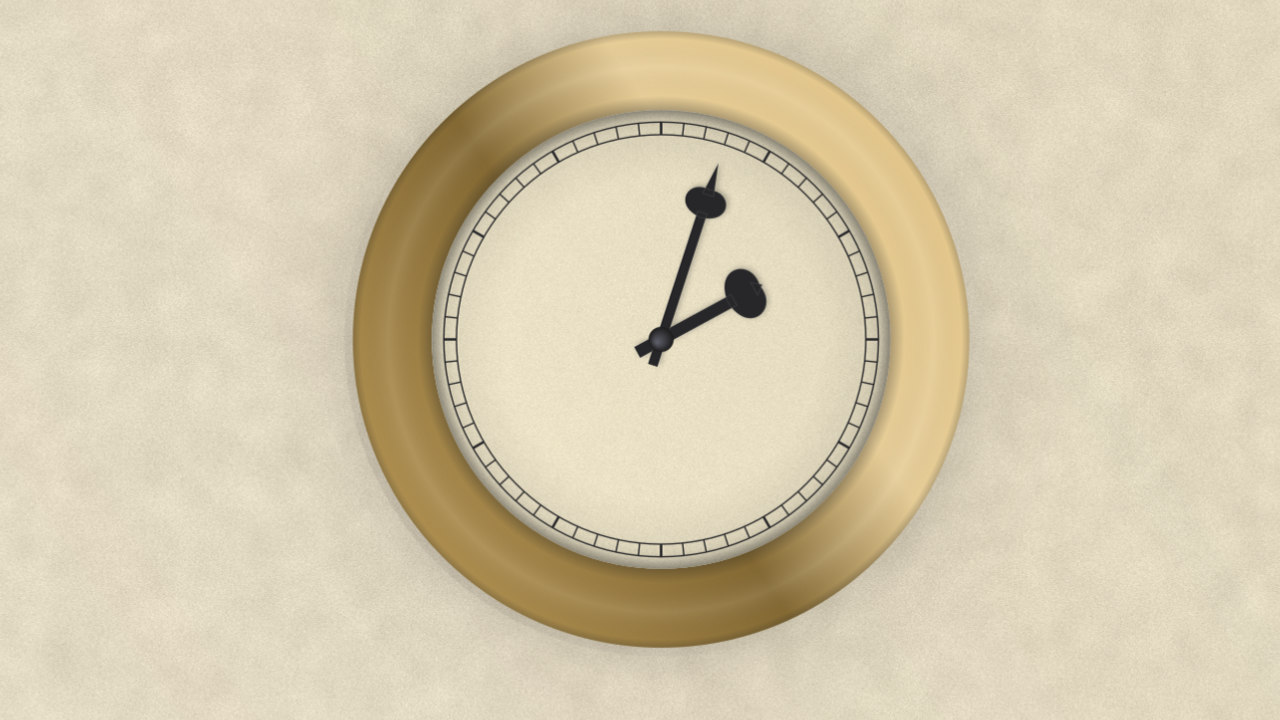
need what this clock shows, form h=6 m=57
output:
h=2 m=3
